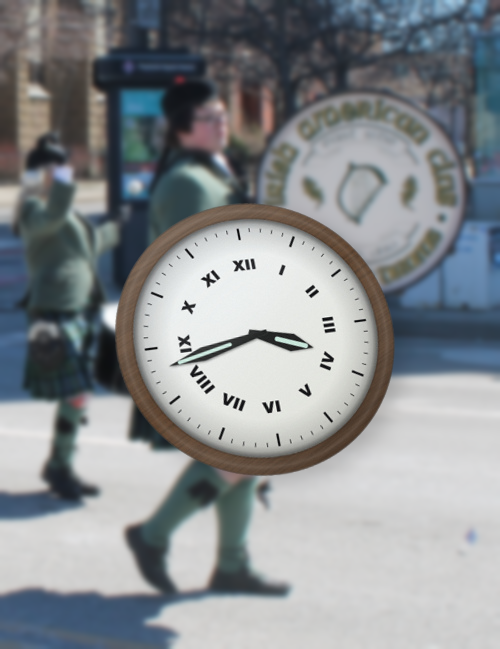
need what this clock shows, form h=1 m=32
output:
h=3 m=43
